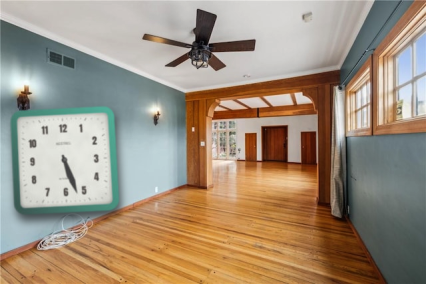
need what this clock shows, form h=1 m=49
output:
h=5 m=27
